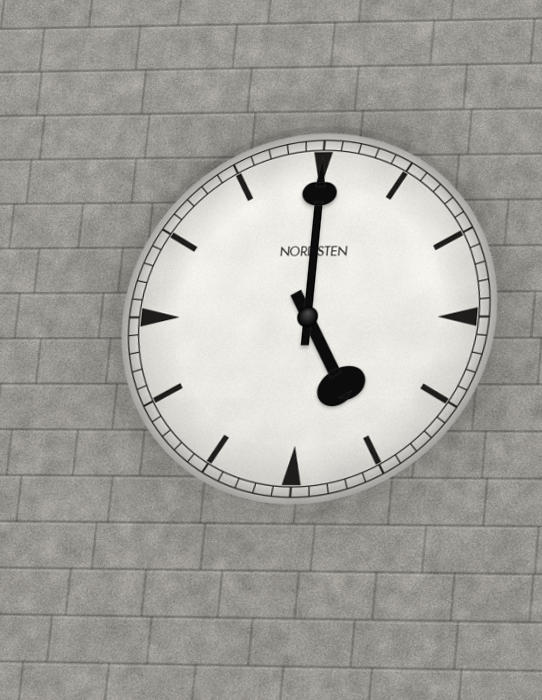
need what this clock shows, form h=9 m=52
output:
h=5 m=0
